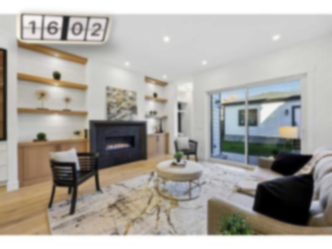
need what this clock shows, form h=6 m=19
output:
h=16 m=2
